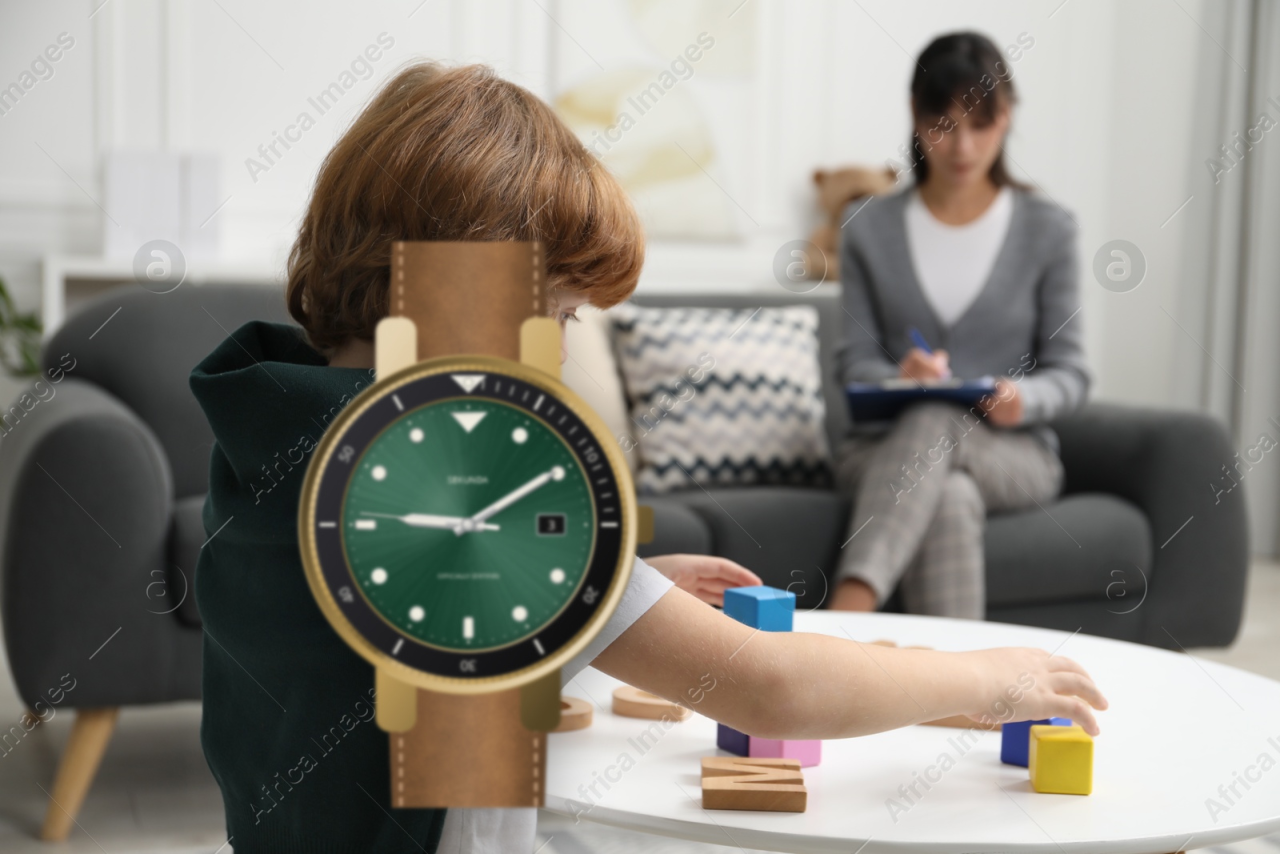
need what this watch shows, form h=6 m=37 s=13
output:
h=9 m=9 s=46
